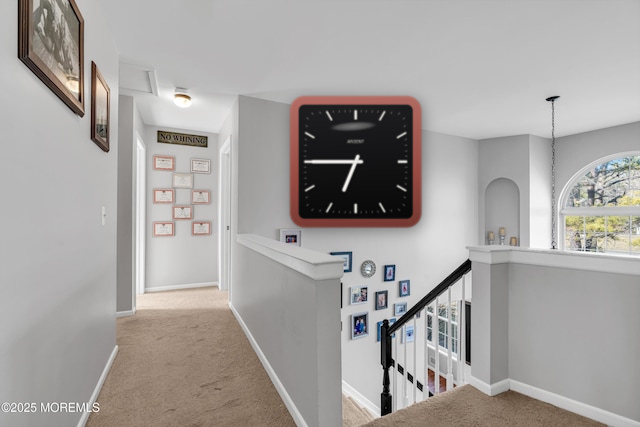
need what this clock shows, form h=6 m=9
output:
h=6 m=45
